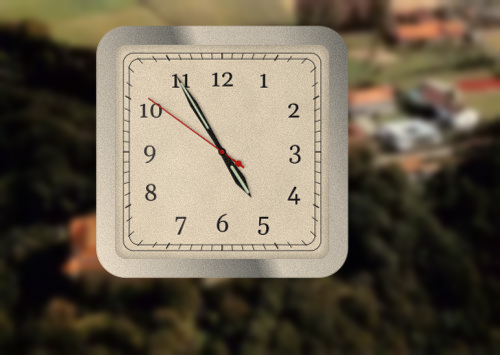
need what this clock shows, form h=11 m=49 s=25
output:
h=4 m=54 s=51
